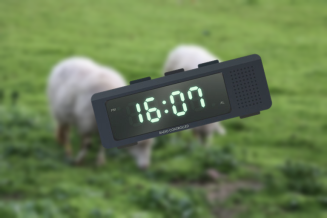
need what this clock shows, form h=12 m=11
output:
h=16 m=7
